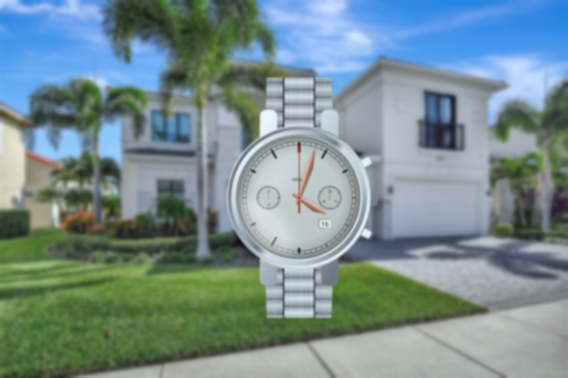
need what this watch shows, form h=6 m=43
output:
h=4 m=3
